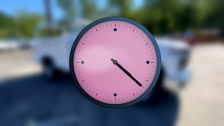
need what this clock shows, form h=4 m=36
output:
h=4 m=22
